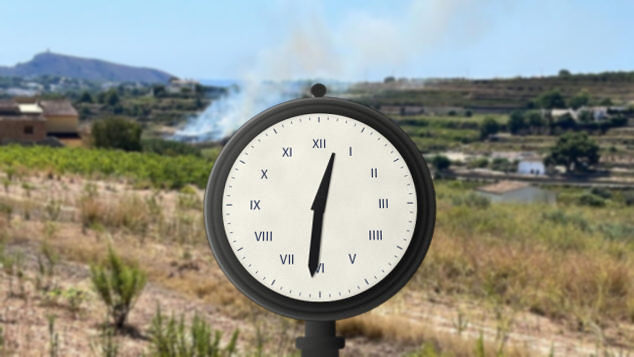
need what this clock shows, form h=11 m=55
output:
h=12 m=31
